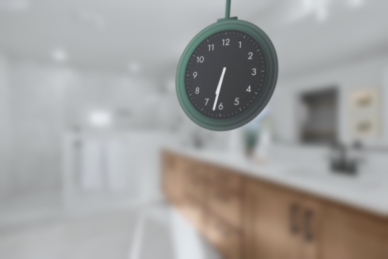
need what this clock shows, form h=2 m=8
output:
h=6 m=32
